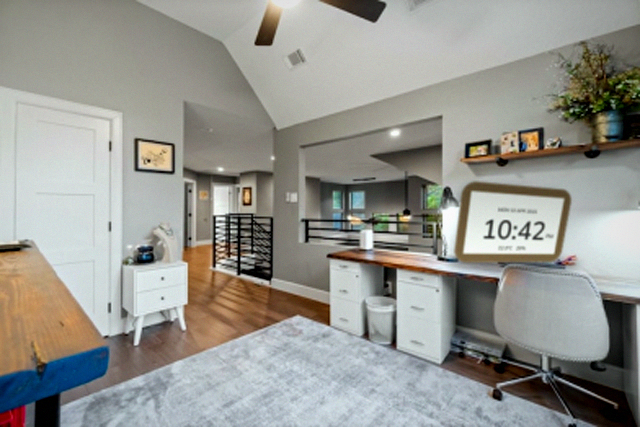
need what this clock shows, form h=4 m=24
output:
h=10 m=42
